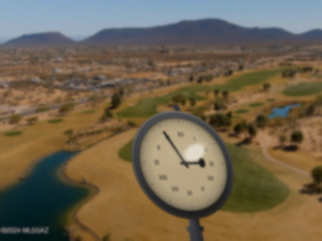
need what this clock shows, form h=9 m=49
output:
h=2 m=55
